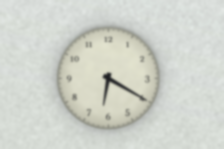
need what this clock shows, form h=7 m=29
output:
h=6 m=20
